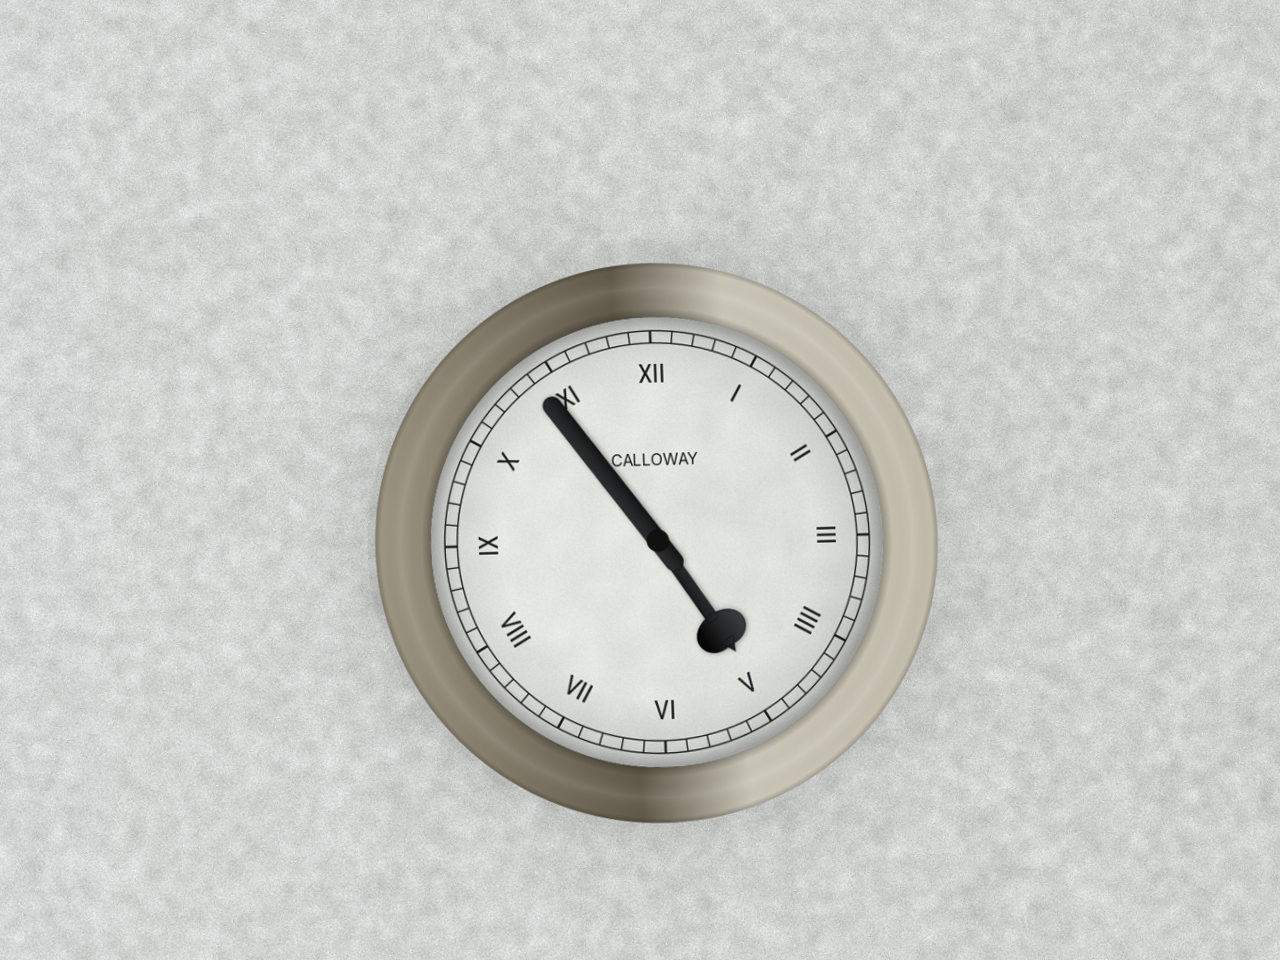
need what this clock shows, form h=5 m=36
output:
h=4 m=54
